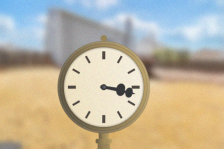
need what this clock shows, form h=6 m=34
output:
h=3 m=17
